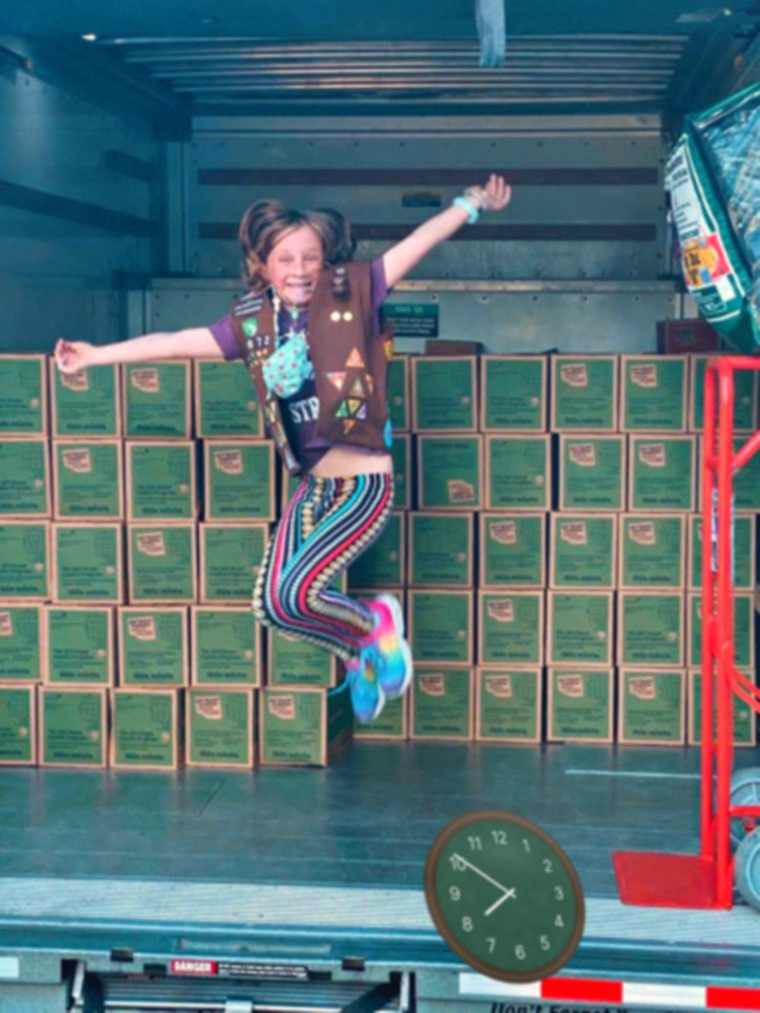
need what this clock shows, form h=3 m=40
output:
h=7 m=51
